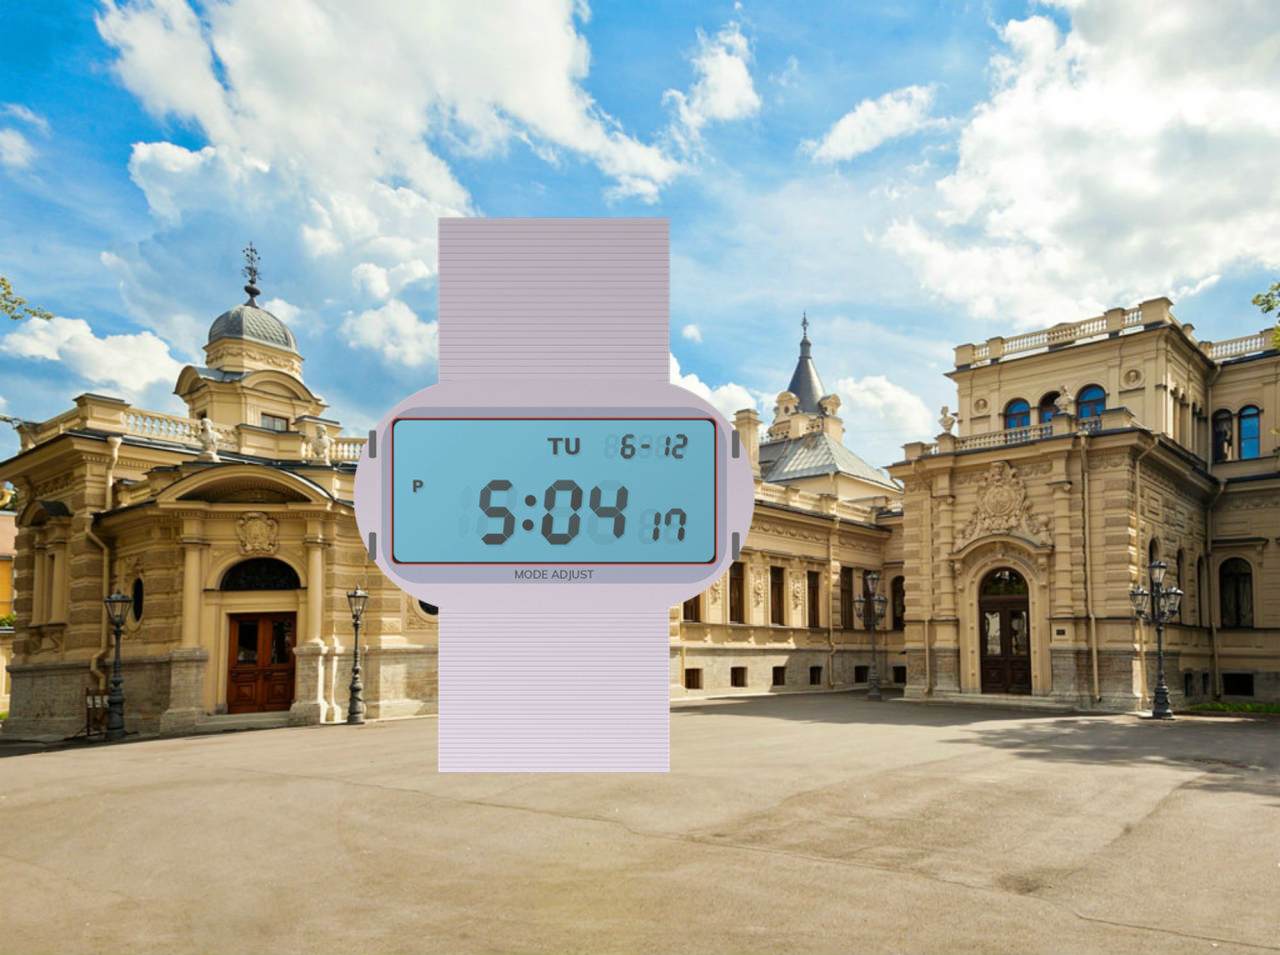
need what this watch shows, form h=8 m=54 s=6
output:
h=5 m=4 s=17
